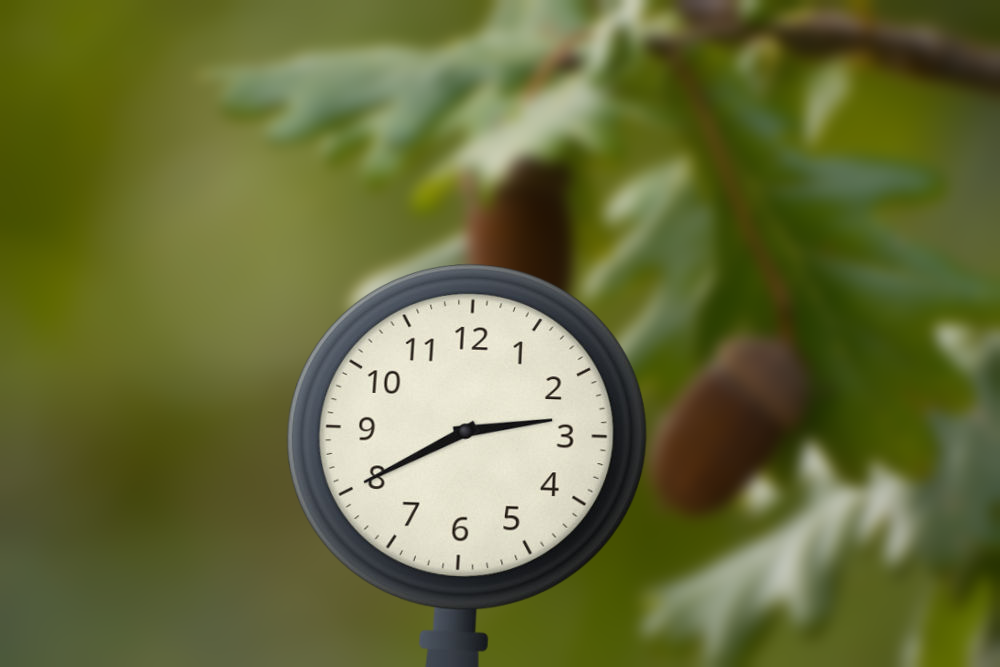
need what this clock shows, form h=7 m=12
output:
h=2 m=40
